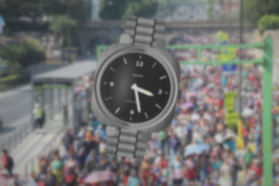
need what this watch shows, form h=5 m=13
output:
h=3 m=27
